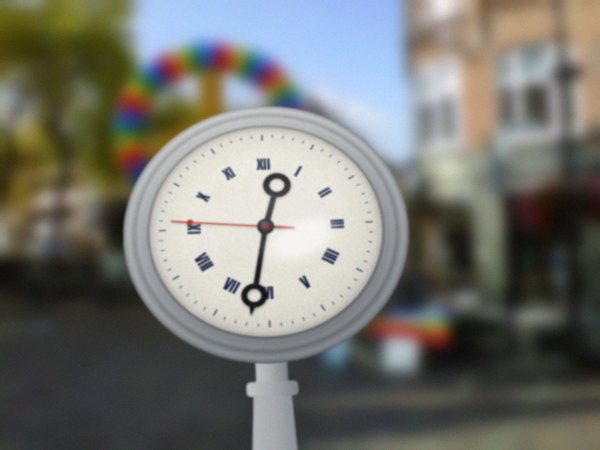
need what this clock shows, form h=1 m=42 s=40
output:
h=12 m=31 s=46
